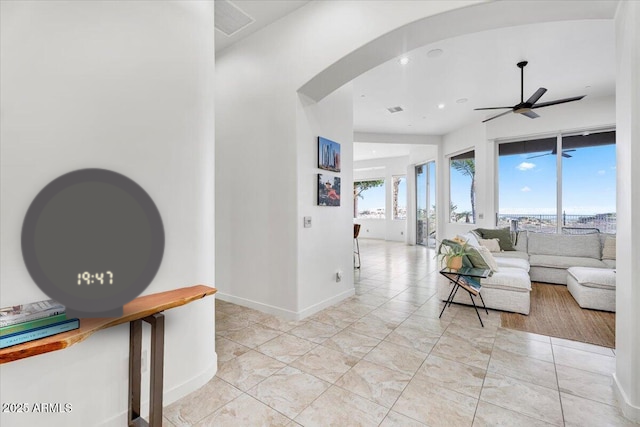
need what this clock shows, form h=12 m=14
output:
h=19 m=47
